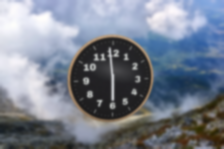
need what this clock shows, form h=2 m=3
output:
h=5 m=59
